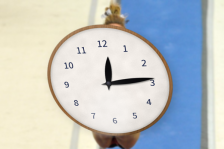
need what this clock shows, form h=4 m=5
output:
h=12 m=14
